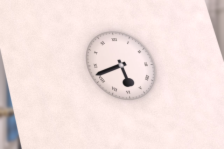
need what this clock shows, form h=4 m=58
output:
h=5 m=42
